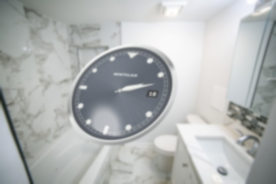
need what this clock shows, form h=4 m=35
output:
h=2 m=12
